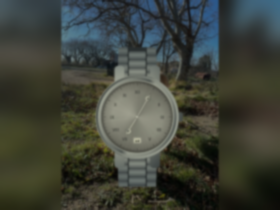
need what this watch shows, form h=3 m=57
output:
h=7 m=5
